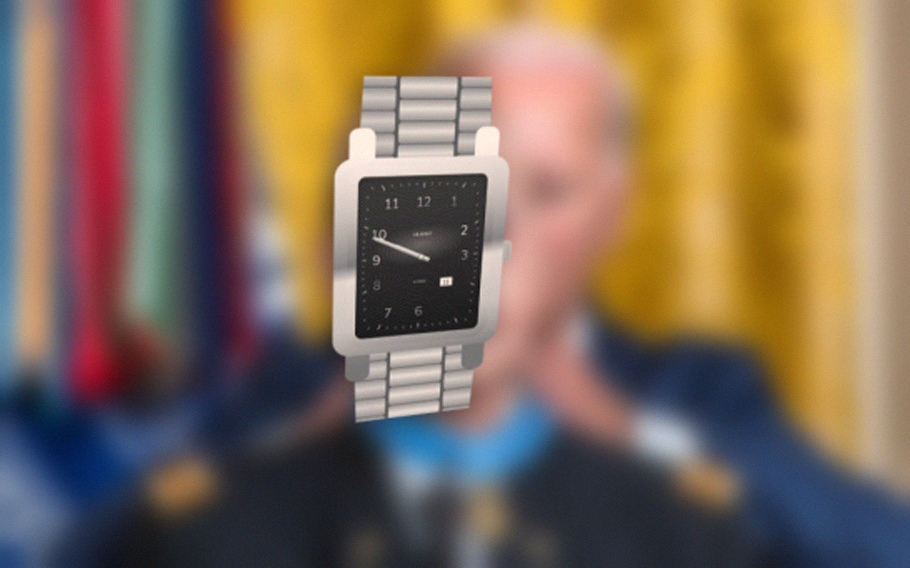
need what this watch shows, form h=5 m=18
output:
h=9 m=49
